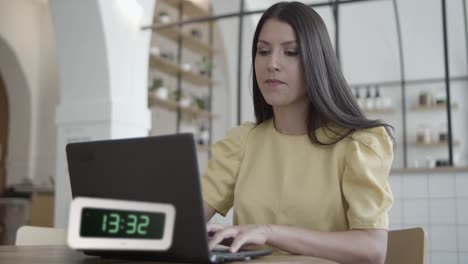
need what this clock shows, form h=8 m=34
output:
h=13 m=32
